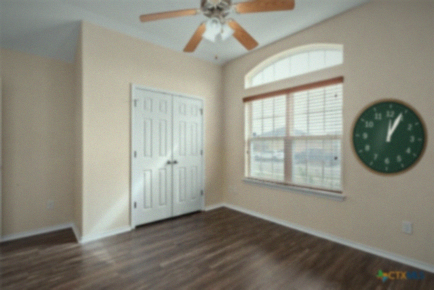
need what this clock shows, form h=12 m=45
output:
h=12 m=4
